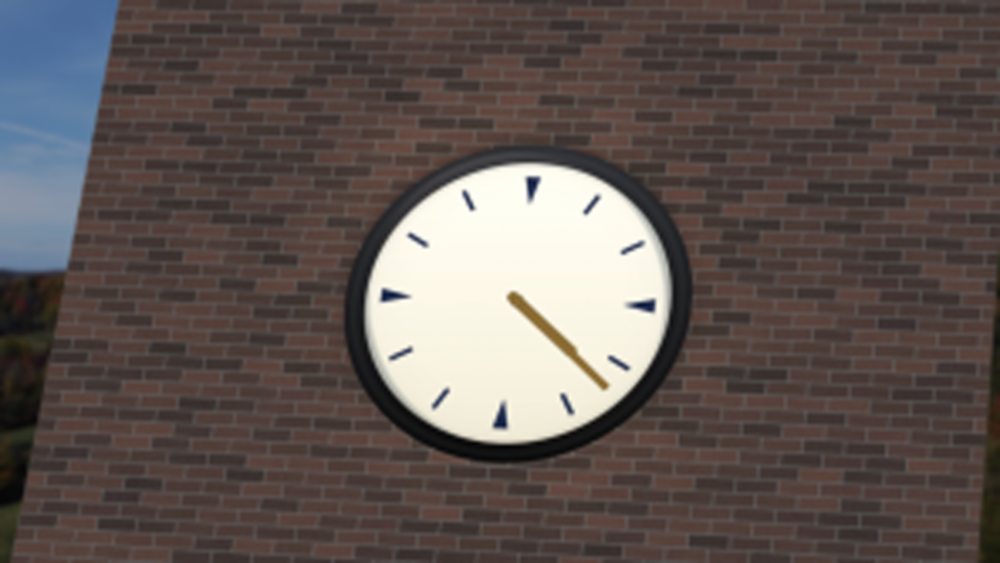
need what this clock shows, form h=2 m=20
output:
h=4 m=22
